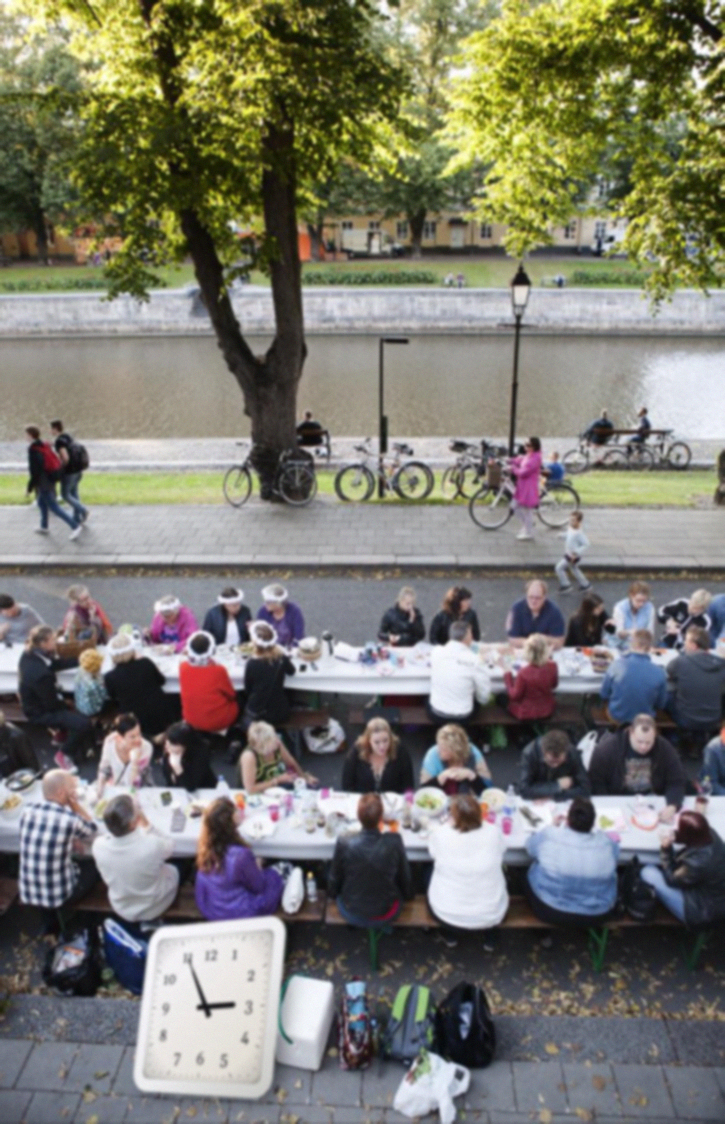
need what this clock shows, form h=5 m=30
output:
h=2 m=55
